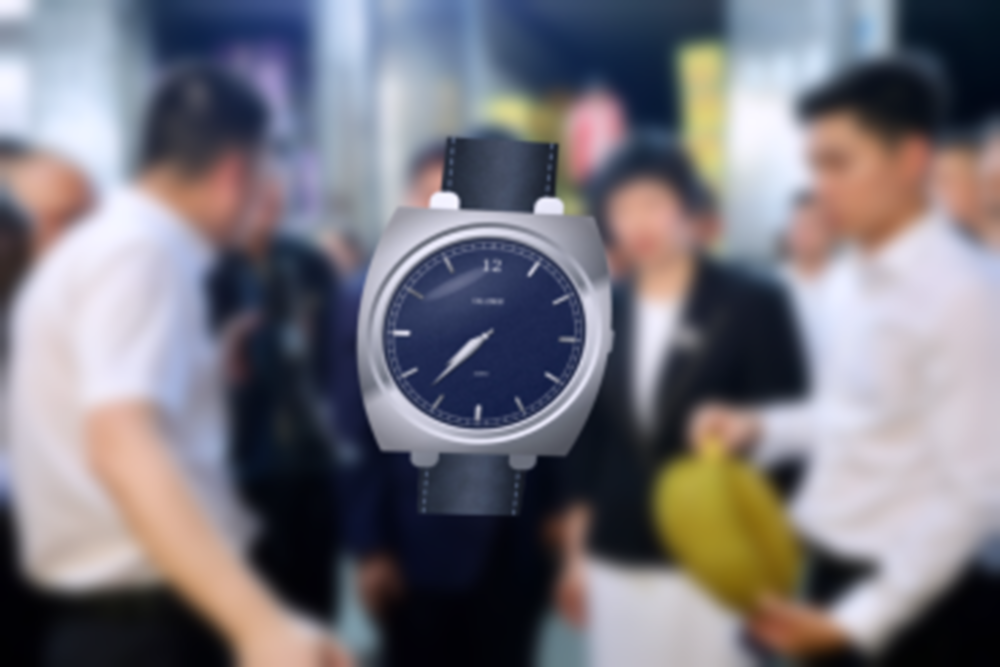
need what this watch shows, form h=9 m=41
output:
h=7 m=37
